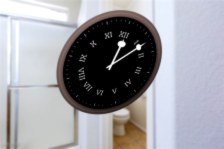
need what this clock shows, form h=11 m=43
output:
h=12 m=7
